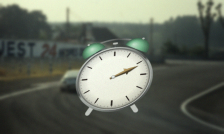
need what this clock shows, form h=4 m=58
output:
h=2 m=11
